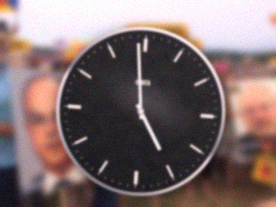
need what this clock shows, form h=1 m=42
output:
h=4 m=59
